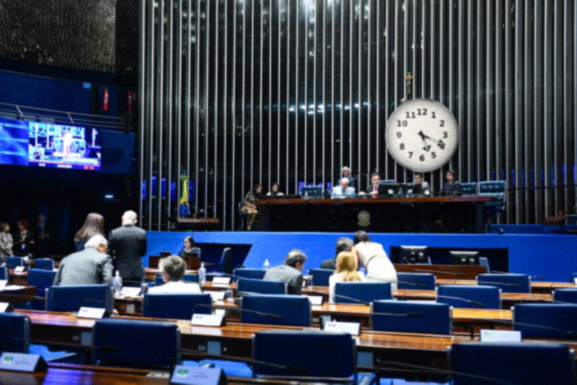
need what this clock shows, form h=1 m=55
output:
h=5 m=19
